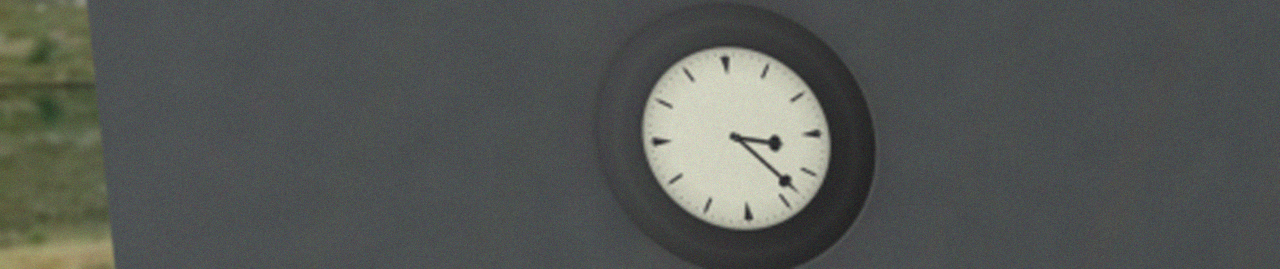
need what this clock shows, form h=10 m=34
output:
h=3 m=23
